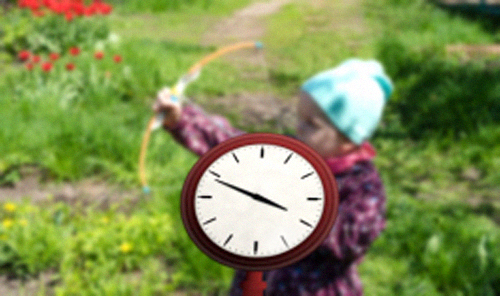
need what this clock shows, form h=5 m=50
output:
h=3 m=49
